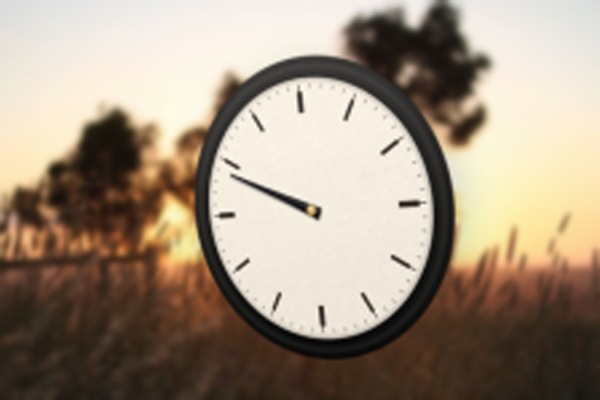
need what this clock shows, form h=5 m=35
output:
h=9 m=49
